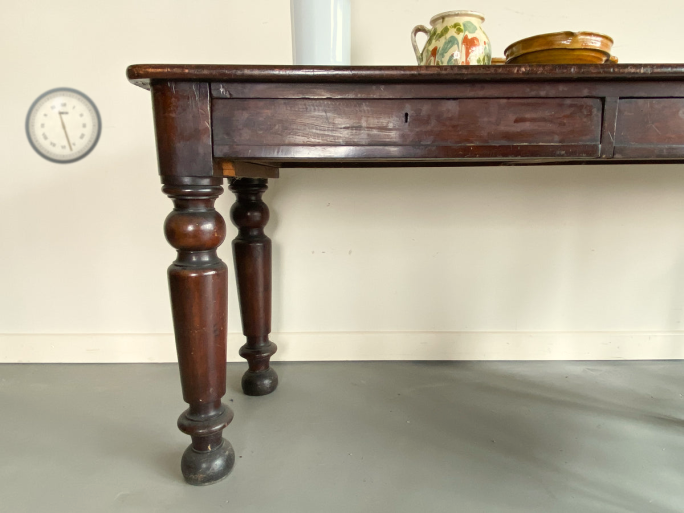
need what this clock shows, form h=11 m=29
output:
h=11 m=27
